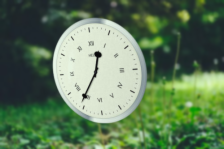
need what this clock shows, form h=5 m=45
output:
h=12 m=36
